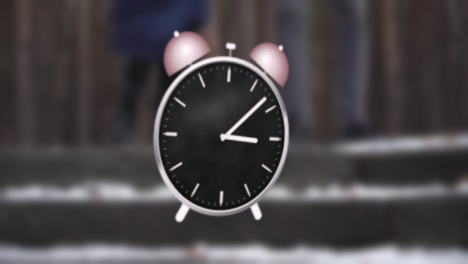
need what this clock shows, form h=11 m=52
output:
h=3 m=8
